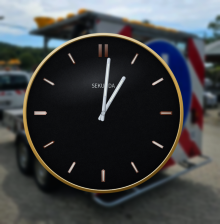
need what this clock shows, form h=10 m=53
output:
h=1 m=1
